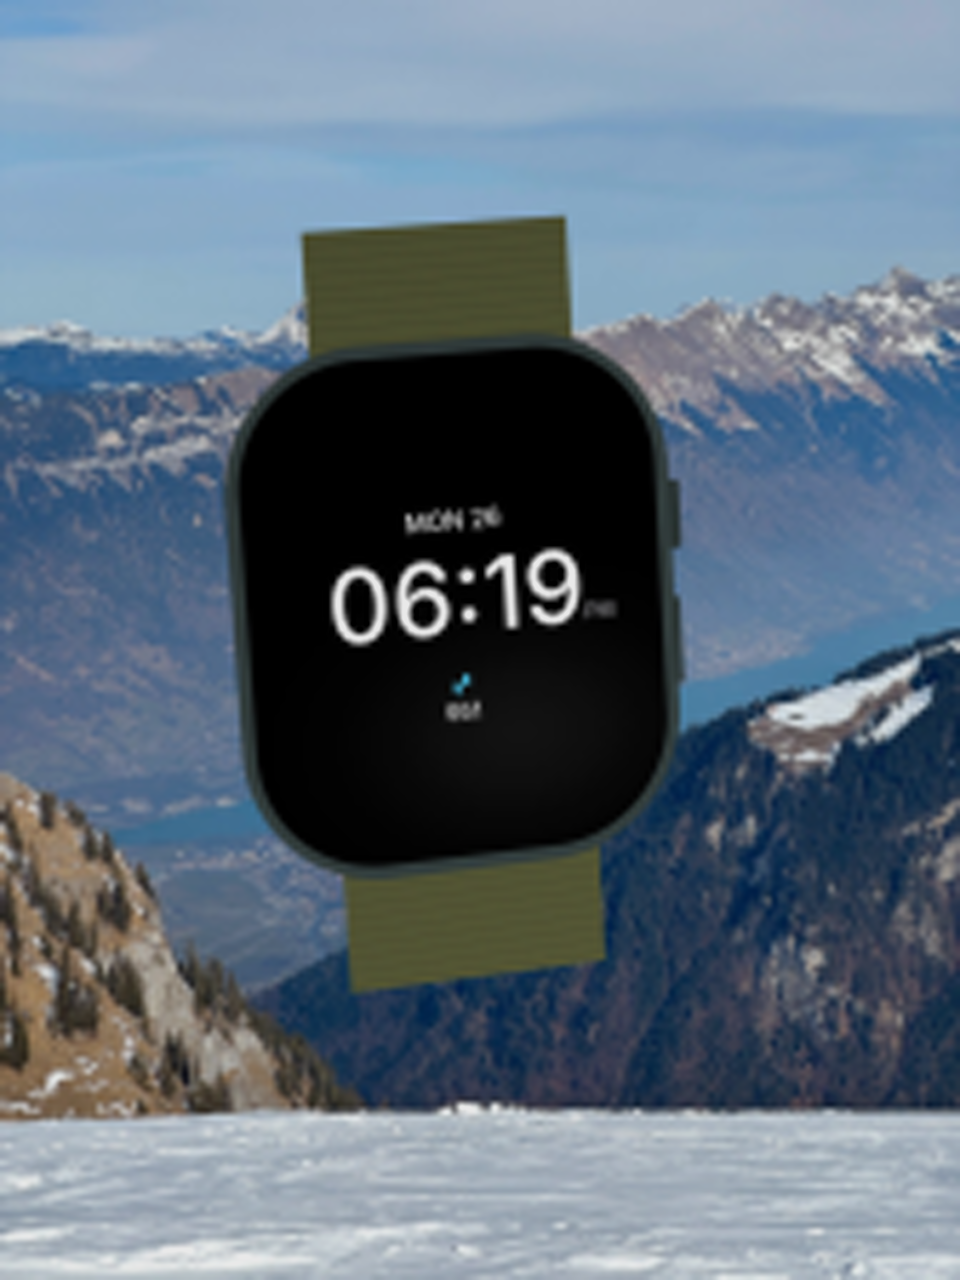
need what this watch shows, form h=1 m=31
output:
h=6 m=19
